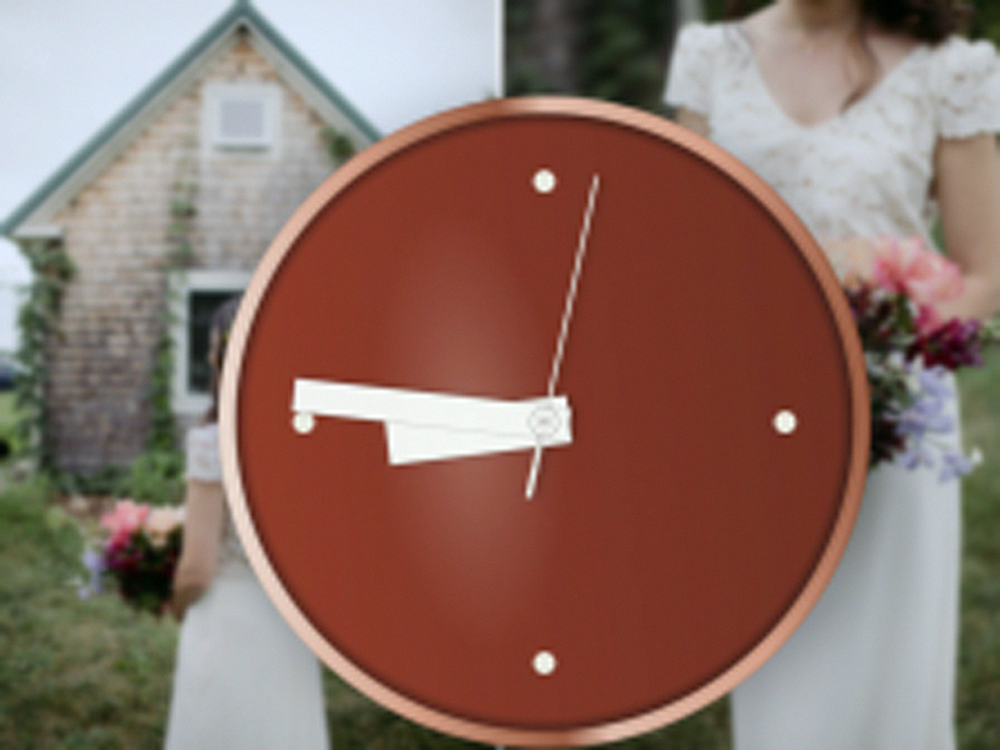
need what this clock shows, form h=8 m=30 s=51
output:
h=8 m=46 s=2
